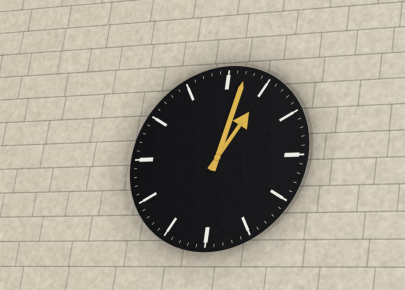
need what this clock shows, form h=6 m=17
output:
h=1 m=2
